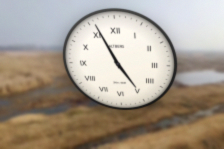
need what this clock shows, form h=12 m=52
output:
h=4 m=56
